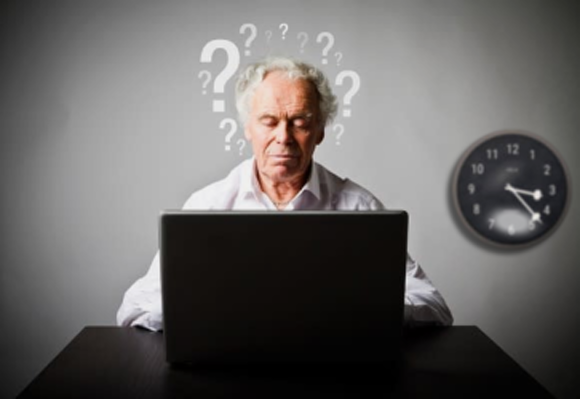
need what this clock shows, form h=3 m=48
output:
h=3 m=23
